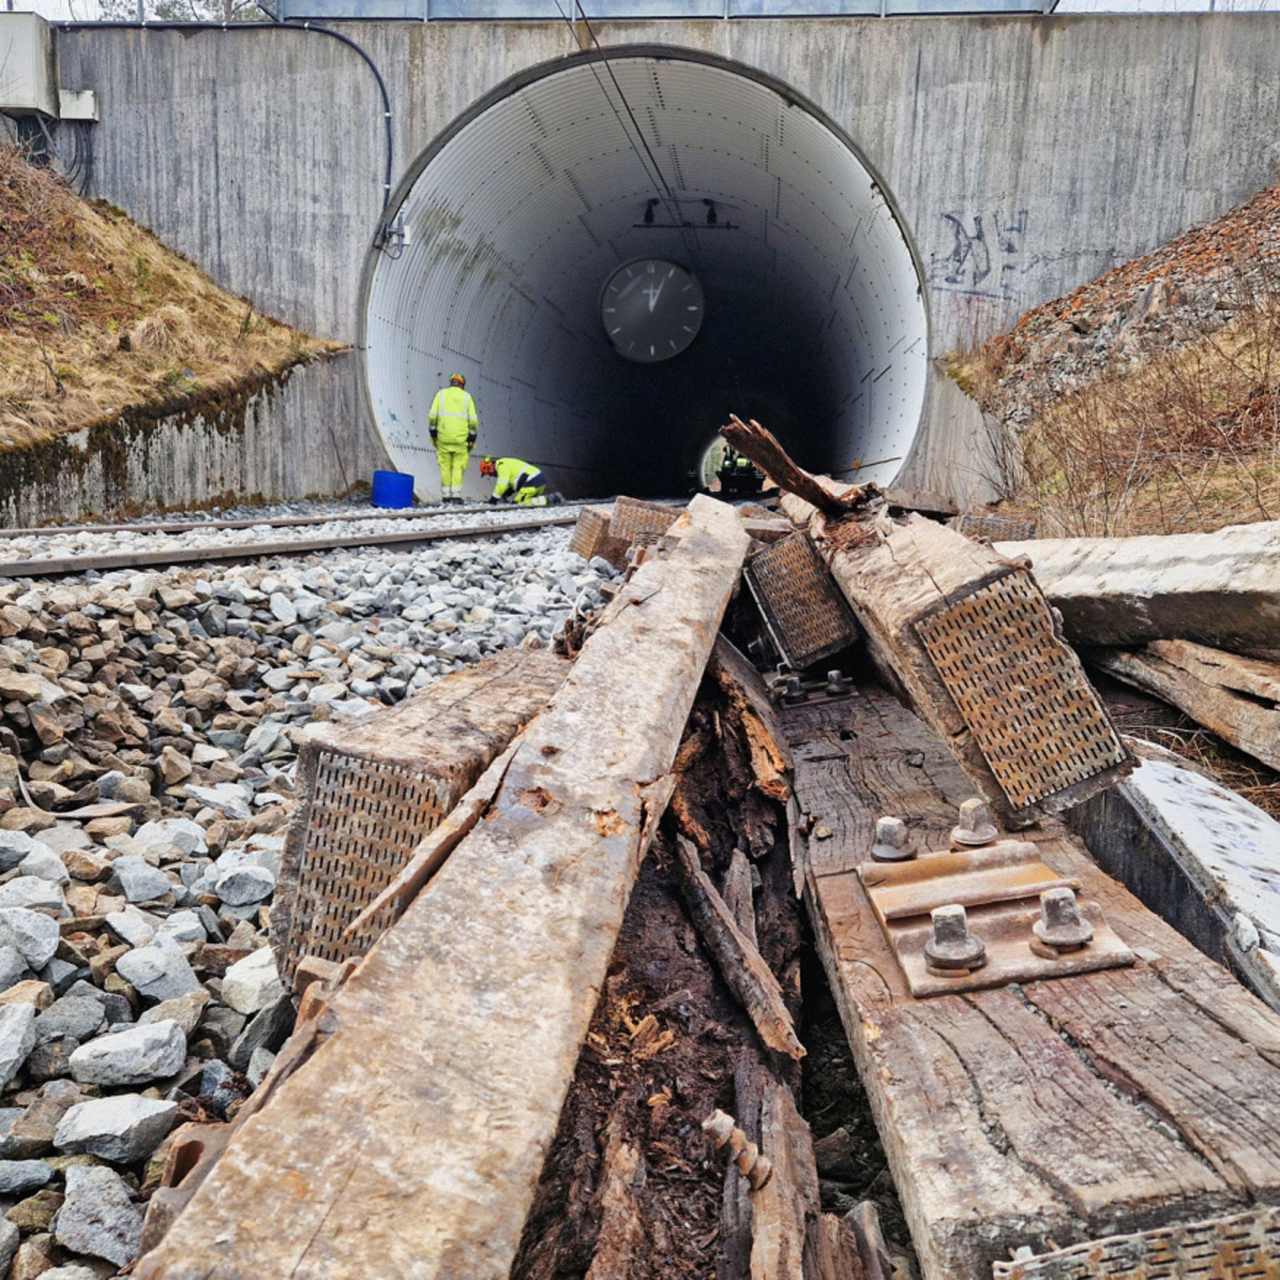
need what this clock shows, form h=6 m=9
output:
h=12 m=4
